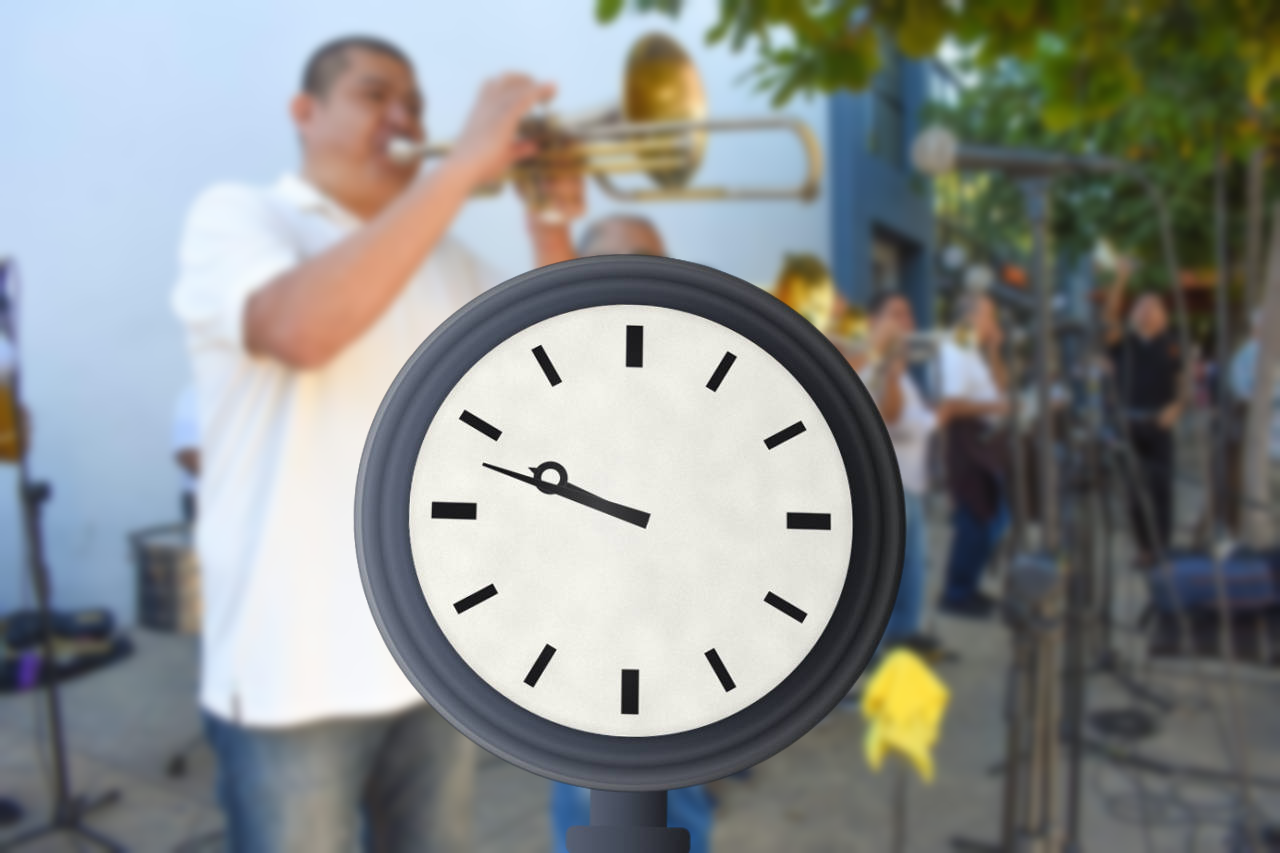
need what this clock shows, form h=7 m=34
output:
h=9 m=48
